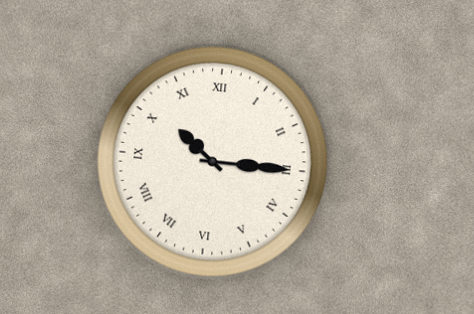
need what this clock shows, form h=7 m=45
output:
h=10 m=15
